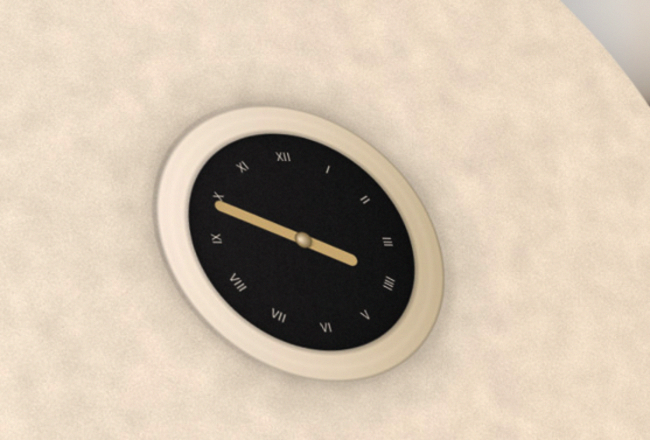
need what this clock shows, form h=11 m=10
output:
h=3 m=49
